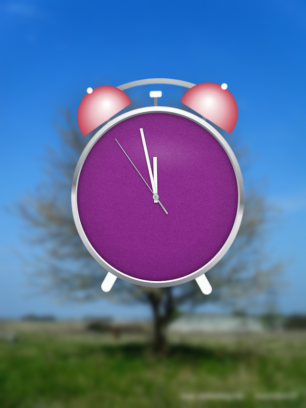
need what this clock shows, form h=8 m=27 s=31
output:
h=11 m=57 s=54
